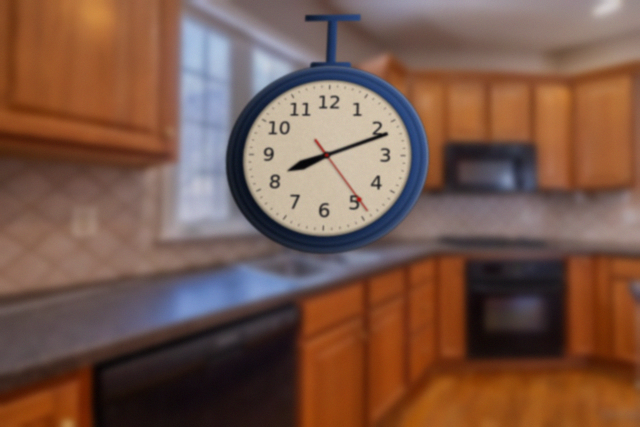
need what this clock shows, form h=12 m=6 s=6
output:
h=8 m=11 s=24
